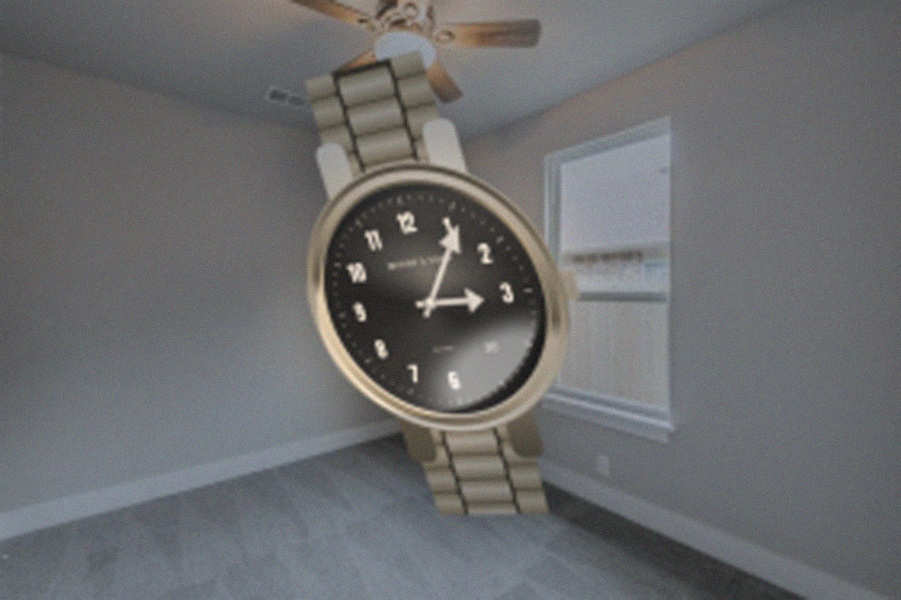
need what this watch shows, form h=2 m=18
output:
h=3 m=6
